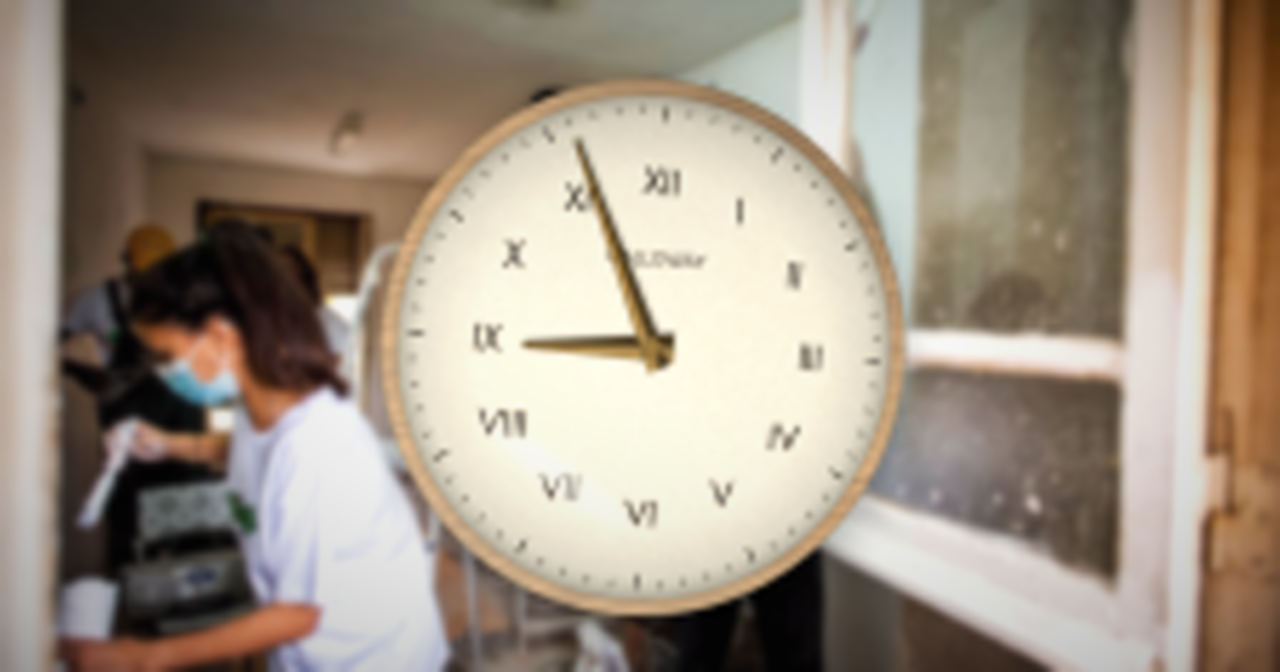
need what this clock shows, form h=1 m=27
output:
h=8 m=56
